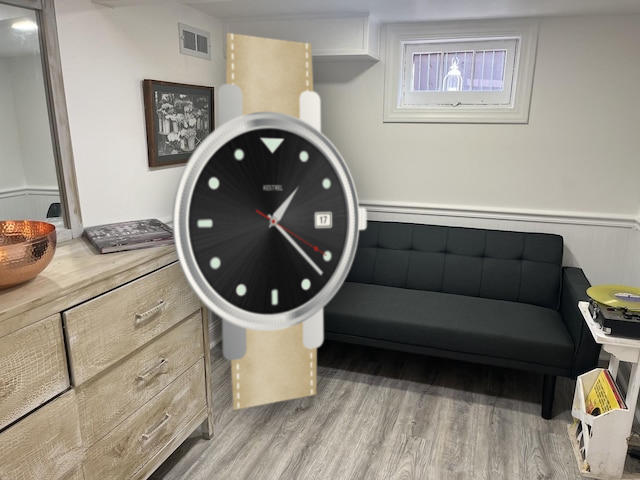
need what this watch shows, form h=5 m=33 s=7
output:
h=1 m=22 s=20
